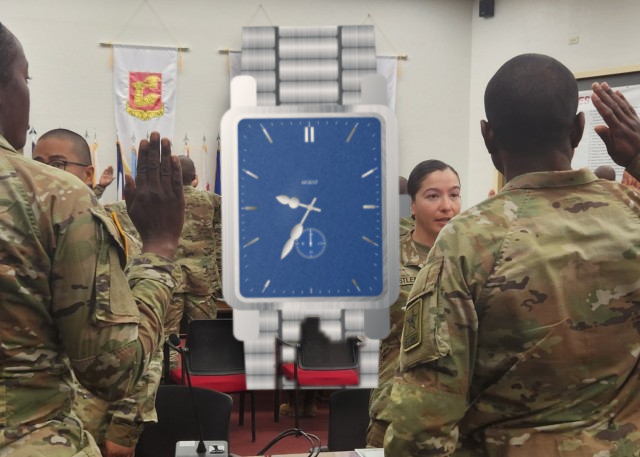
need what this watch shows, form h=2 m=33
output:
h=9 m=35
